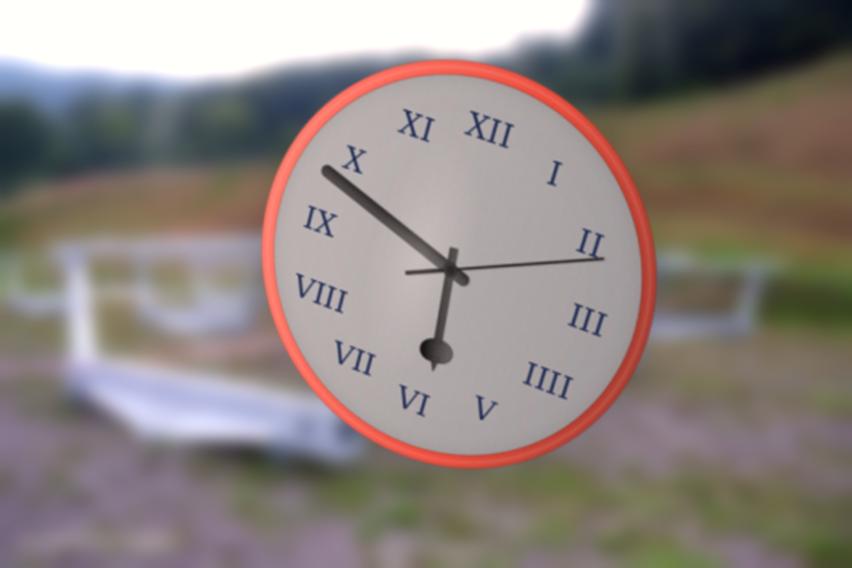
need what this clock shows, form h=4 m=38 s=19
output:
h=5 m=48 s=11
